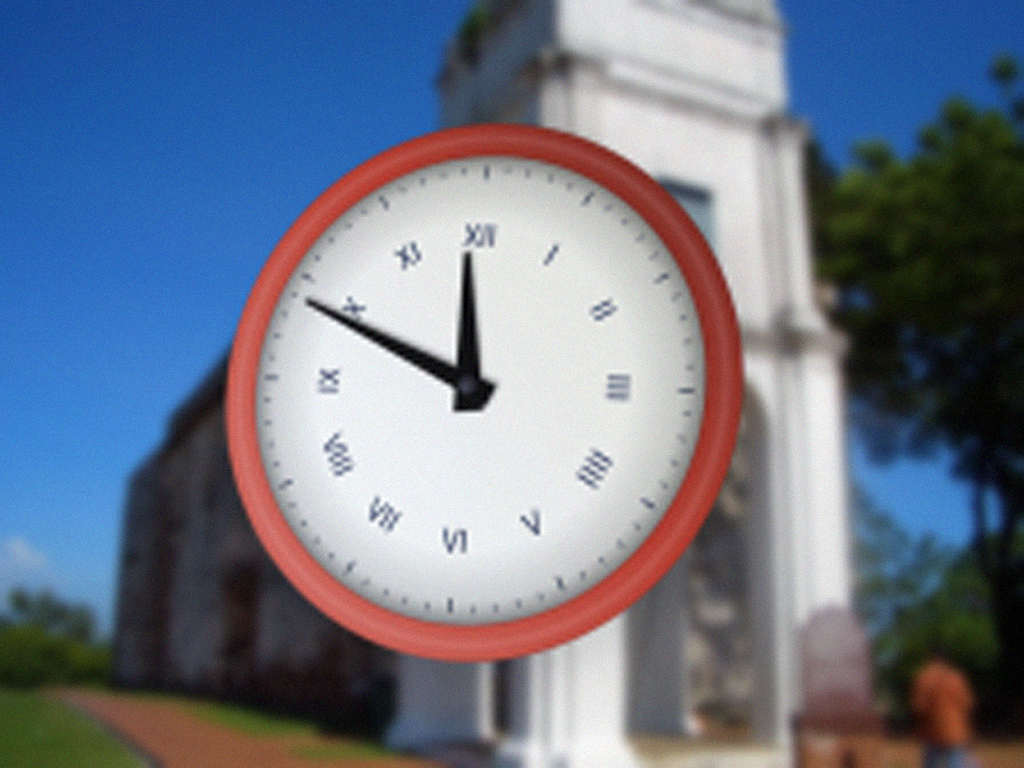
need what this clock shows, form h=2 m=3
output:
h=11 m=49
